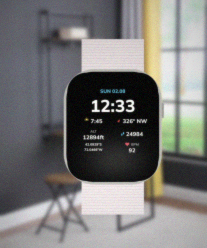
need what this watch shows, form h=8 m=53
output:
h=12 m=33
